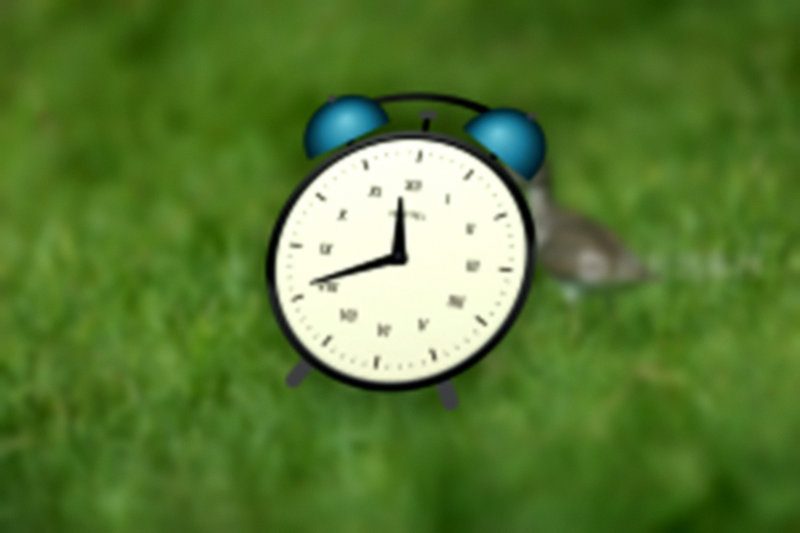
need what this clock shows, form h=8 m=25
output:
h=11 m=41
